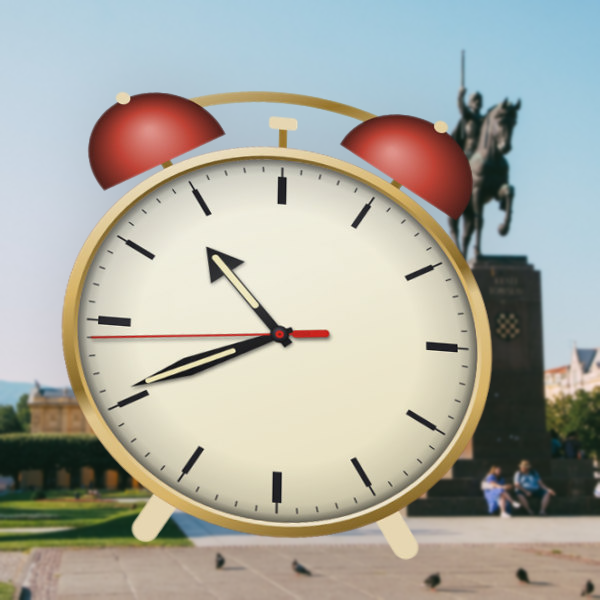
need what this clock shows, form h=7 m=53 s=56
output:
h=10 m=40 s=44
